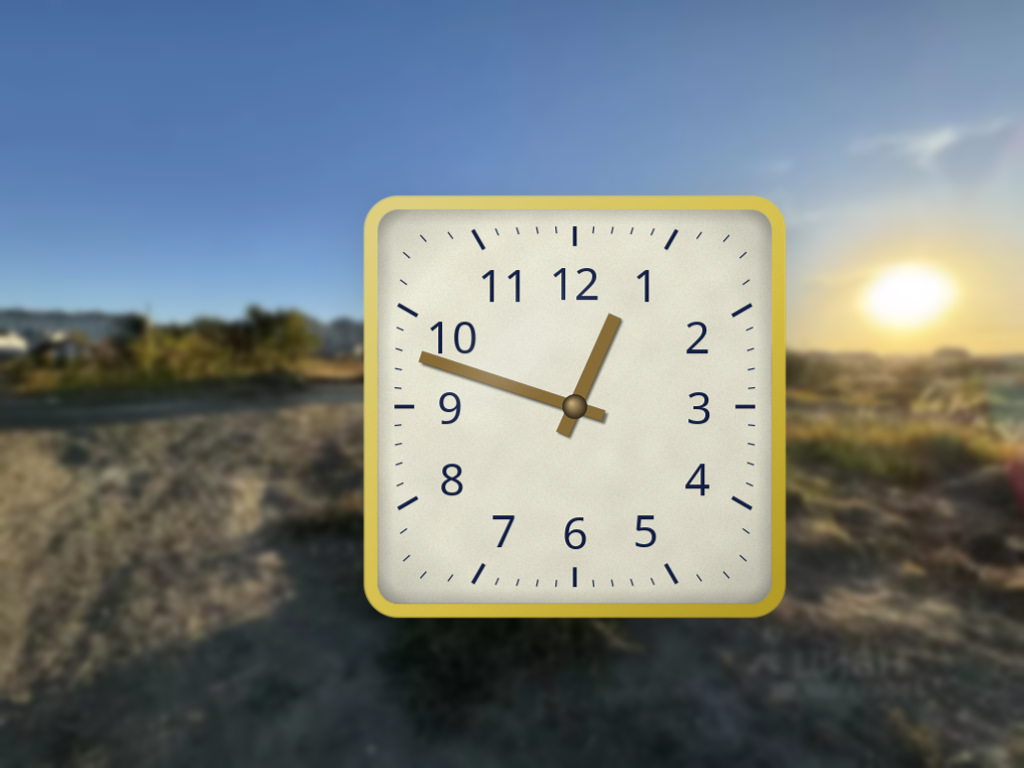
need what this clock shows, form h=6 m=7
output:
h=12 m=48
